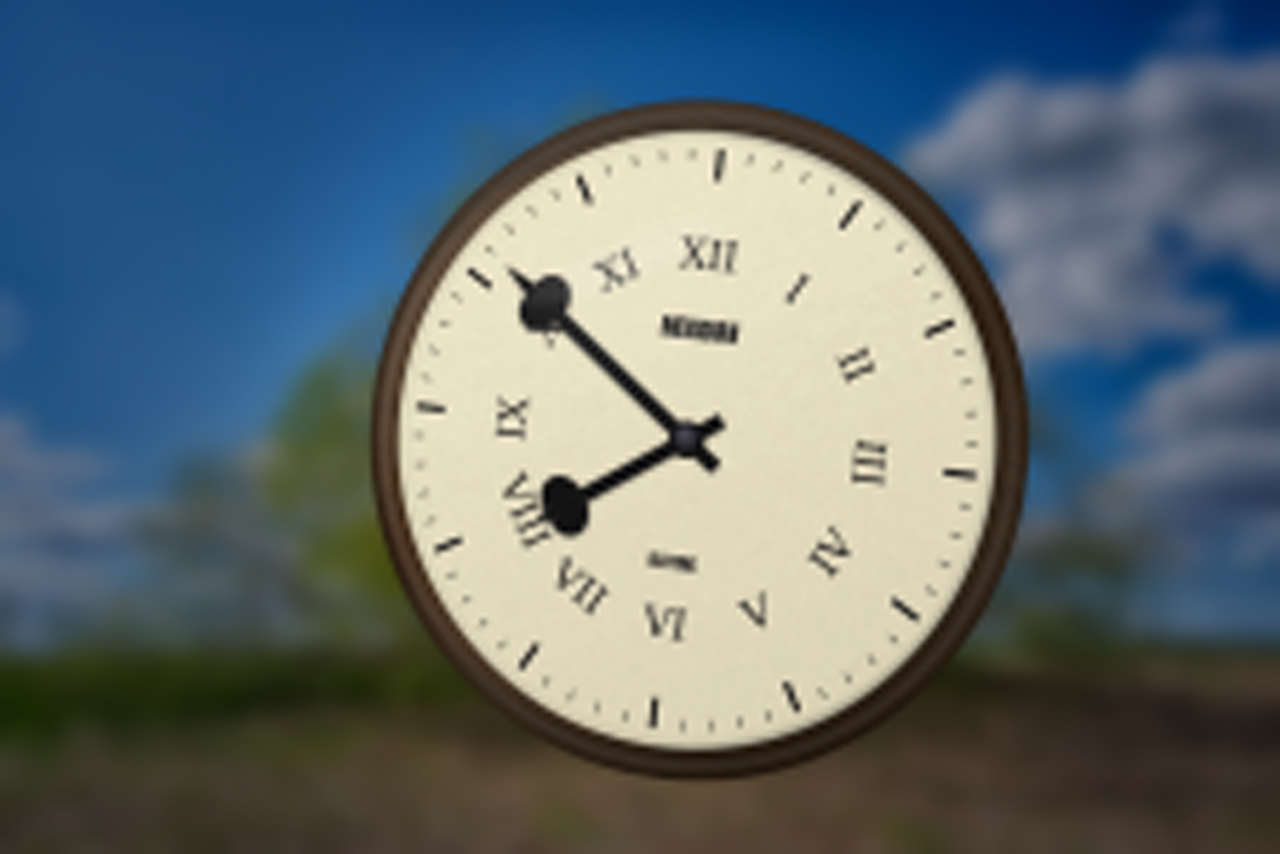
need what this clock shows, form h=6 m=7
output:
h=7 m=51
